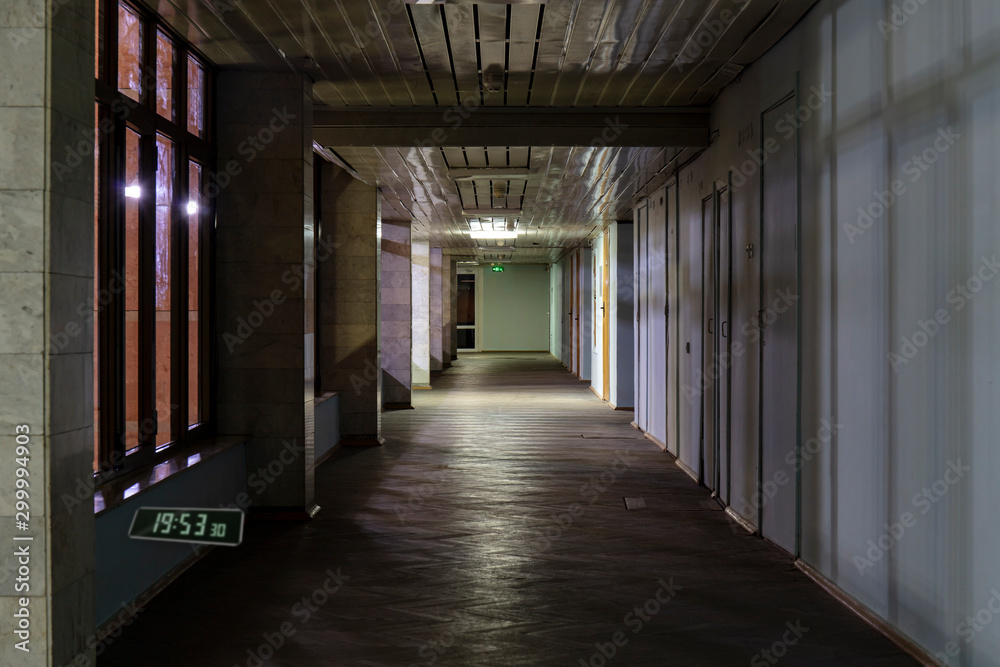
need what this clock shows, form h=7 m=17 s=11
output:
h=19 m=53 s=30
